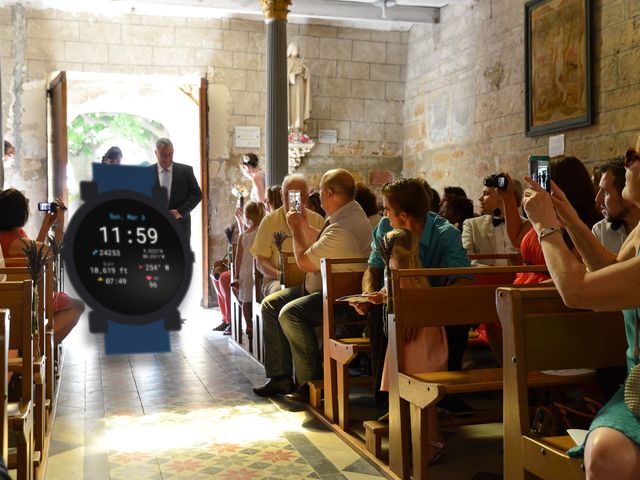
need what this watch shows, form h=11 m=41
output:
h=11 m=59
